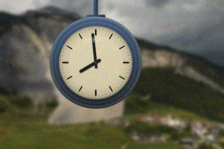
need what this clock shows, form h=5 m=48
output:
h=7 m=59
